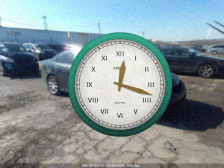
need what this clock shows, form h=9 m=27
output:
h=12 m=18
